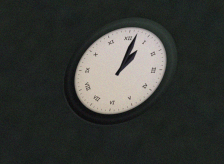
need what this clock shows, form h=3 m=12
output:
h=1 m=2
